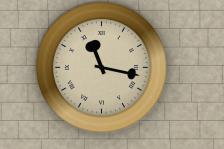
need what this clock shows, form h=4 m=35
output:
h=11 m=17
